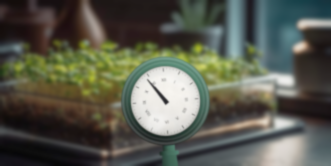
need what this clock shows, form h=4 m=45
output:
h=10 m=54
